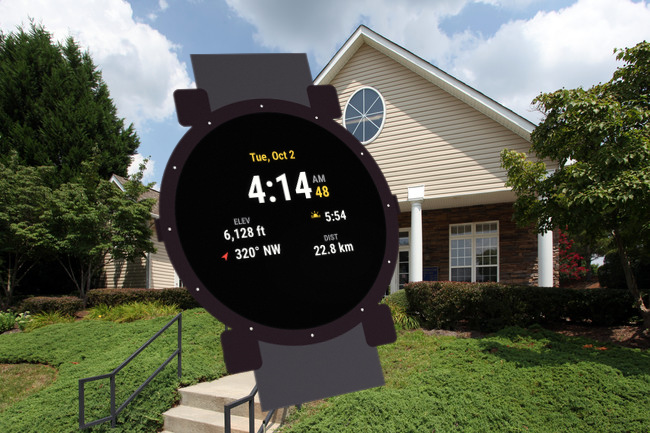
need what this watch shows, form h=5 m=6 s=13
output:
h=4 m=14 s=48
